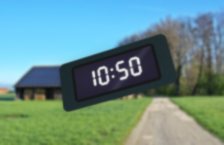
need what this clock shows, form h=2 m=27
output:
h=10 m=50
